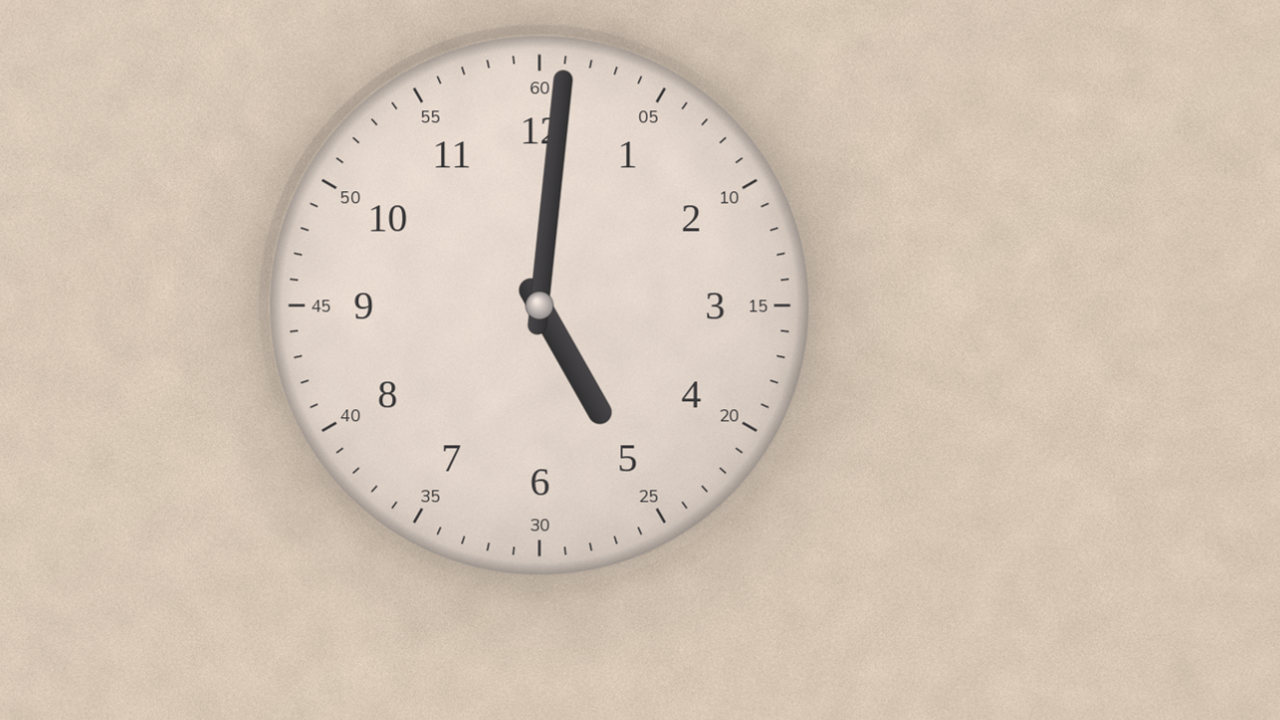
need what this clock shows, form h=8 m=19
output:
h=5 m=1
